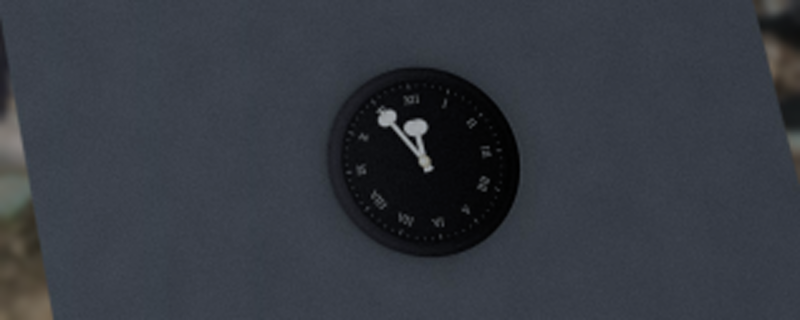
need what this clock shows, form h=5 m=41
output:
h=11 m=55
